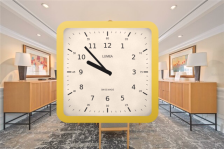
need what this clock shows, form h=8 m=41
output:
h=9 m=53
